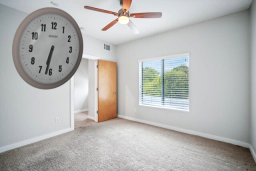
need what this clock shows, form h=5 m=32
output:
h=6 m=32
